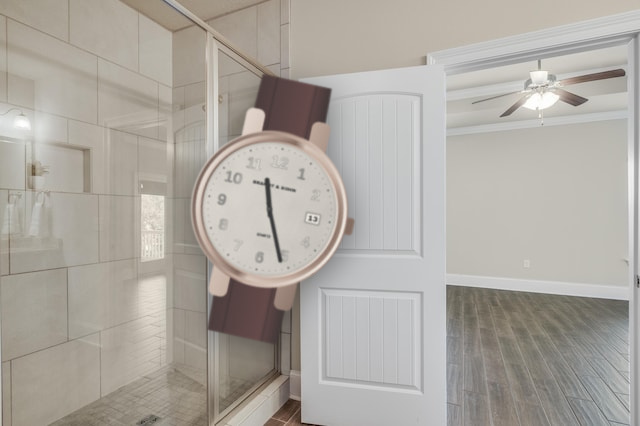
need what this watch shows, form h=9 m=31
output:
h=11 m=26
